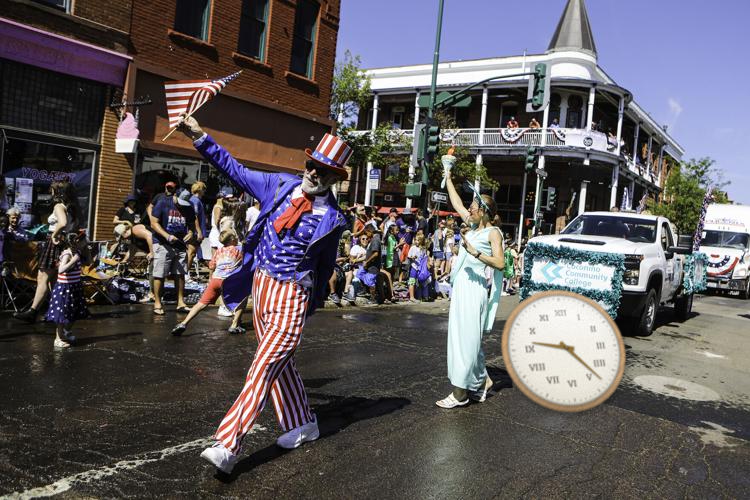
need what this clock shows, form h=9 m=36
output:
h=9 m=23
